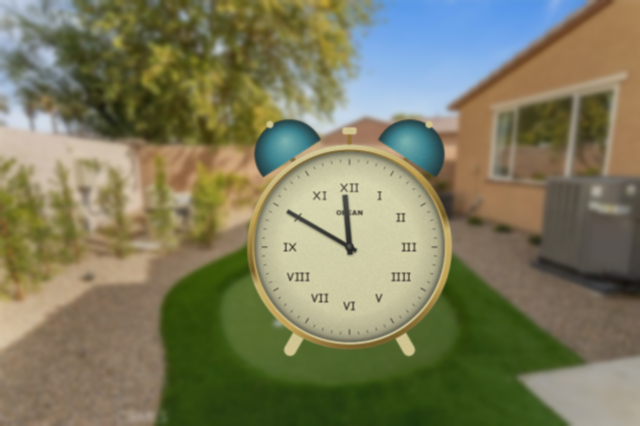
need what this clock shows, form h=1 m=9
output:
h=11 m=50
